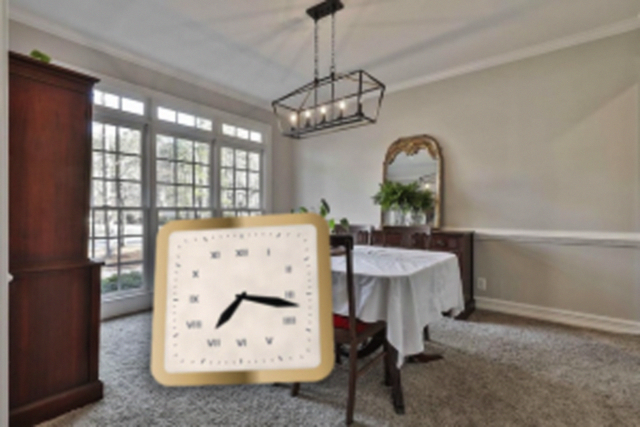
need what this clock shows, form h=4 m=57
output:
h=7 m=17
